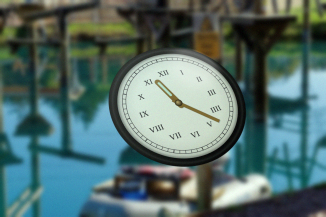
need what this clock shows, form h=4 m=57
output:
h=11 m=23
